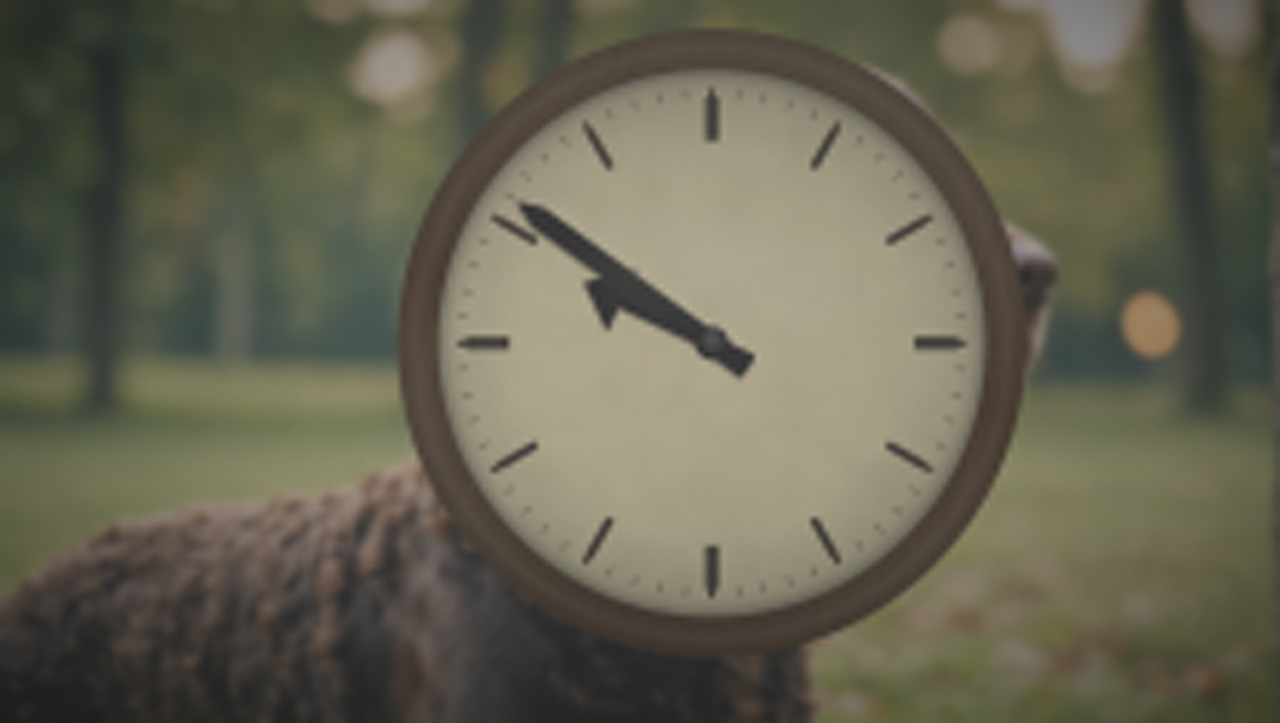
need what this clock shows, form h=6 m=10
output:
h=9 m=51
